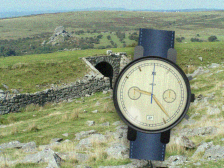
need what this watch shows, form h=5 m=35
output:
h=9 m=23
